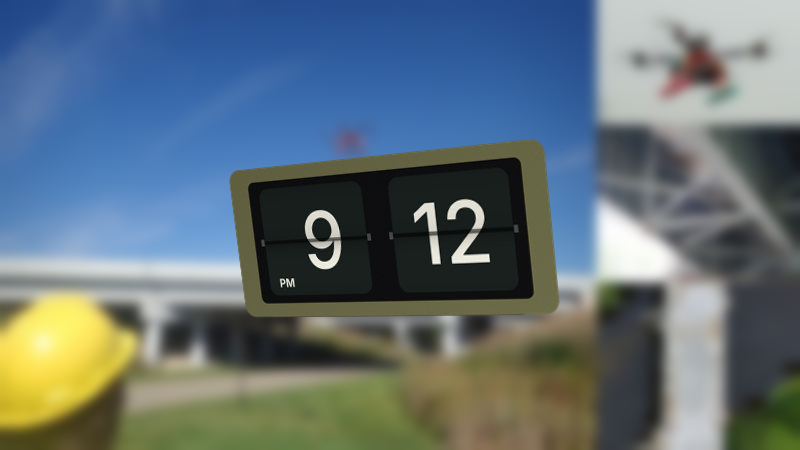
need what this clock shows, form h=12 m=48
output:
h=9 m=12
